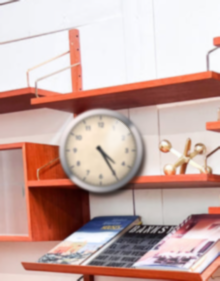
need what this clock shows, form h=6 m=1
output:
h=4 m=25
